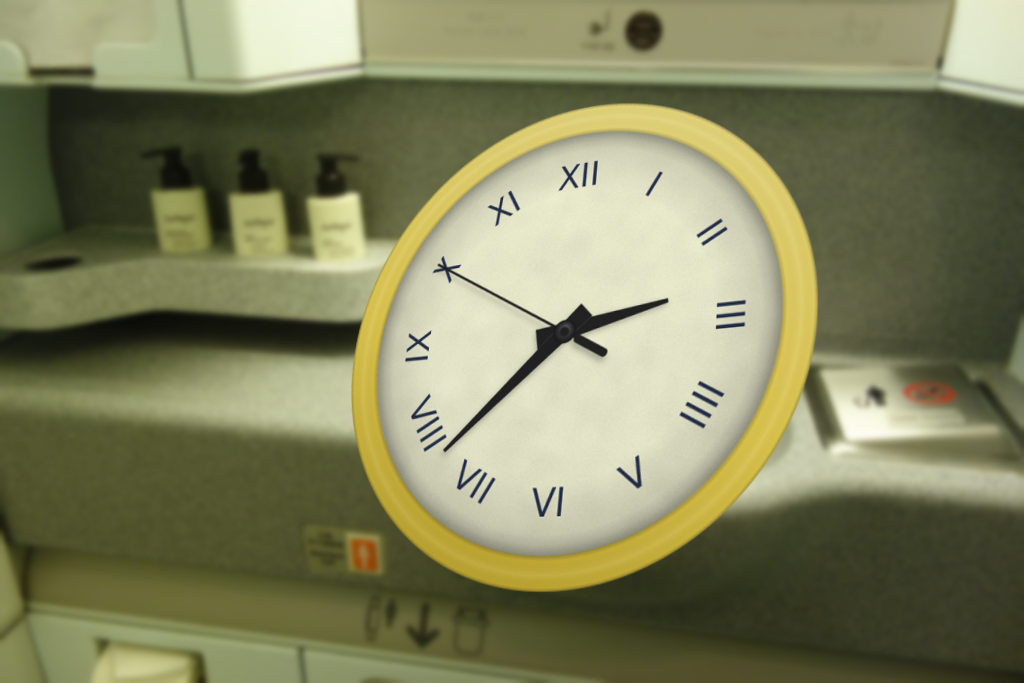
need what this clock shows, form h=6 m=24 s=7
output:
h=2 m=37 s=50
